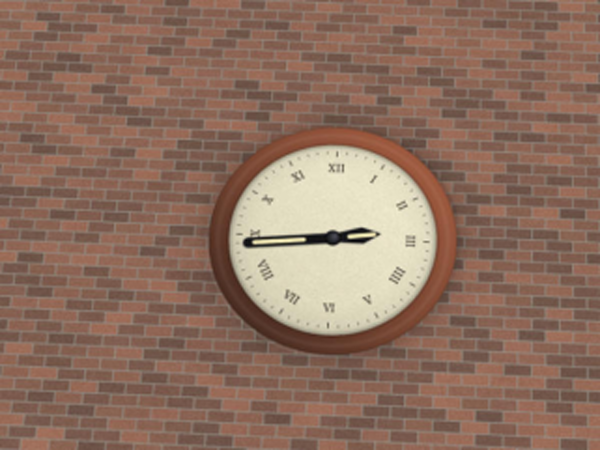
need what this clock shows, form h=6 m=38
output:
h=2 m=44
